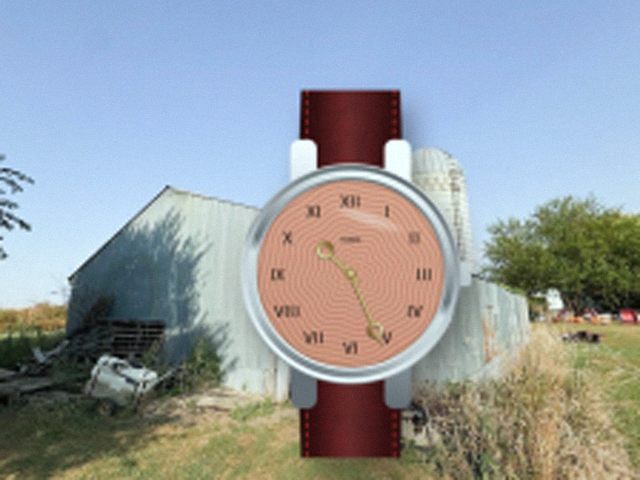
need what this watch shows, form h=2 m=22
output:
h=10 m=26
